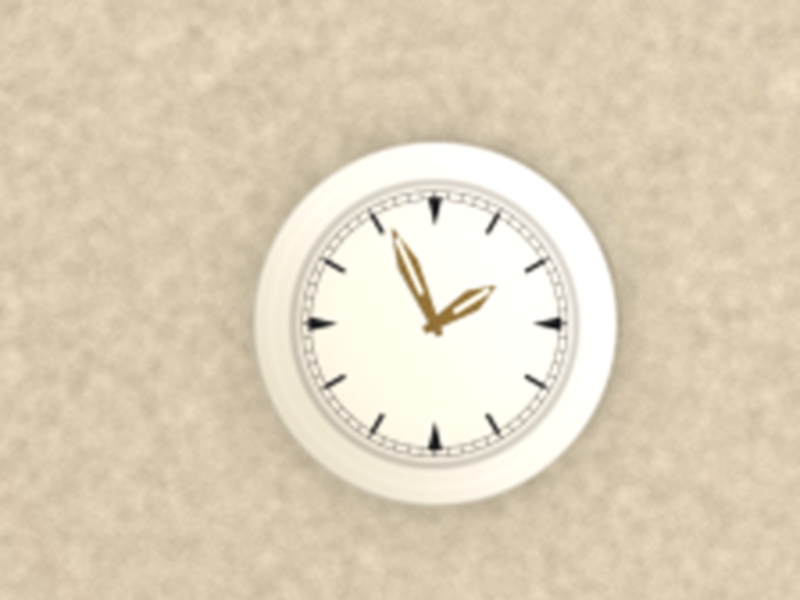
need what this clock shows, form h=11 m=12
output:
h=1 m=56
